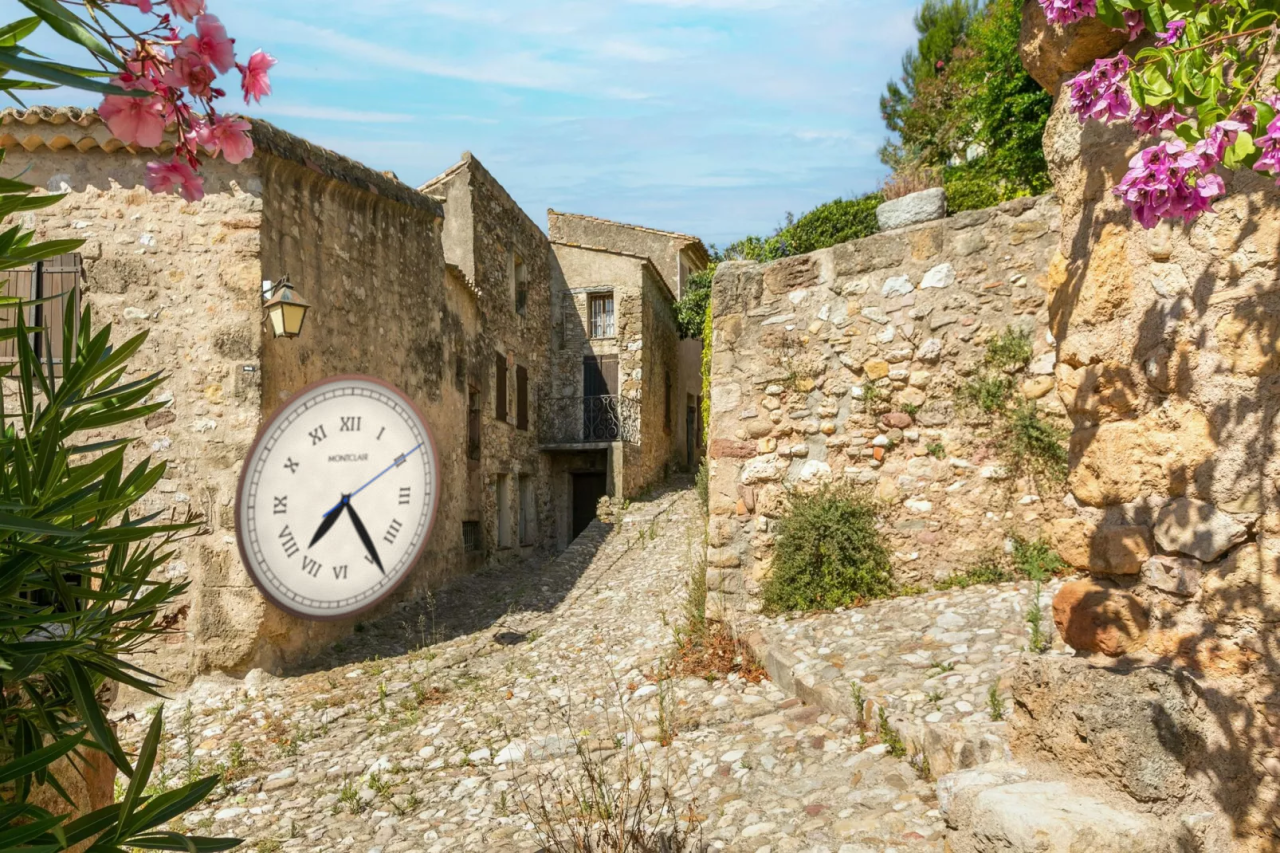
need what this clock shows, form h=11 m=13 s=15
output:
h=7 m=24 s=10
